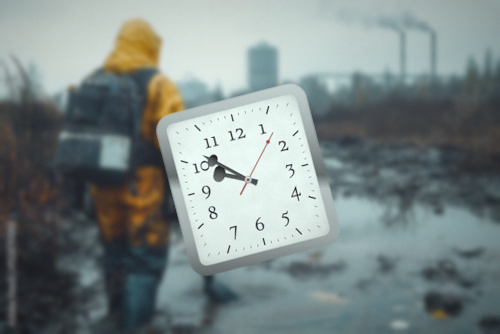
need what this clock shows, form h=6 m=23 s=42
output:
h=9 m=52 s=7
